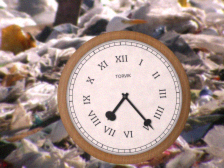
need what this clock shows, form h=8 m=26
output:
h=7 m=24
